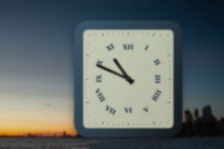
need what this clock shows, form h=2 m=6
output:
h=10 m=49
